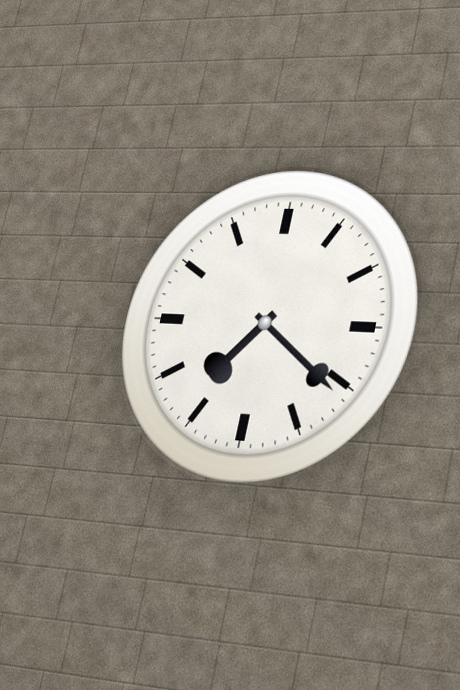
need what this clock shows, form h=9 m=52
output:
h=7 m=21
